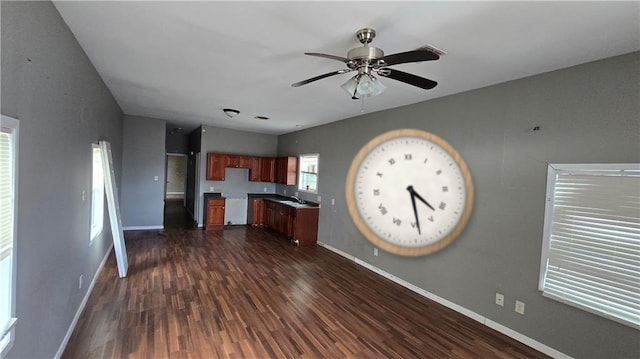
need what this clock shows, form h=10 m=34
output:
h=4 m=29
